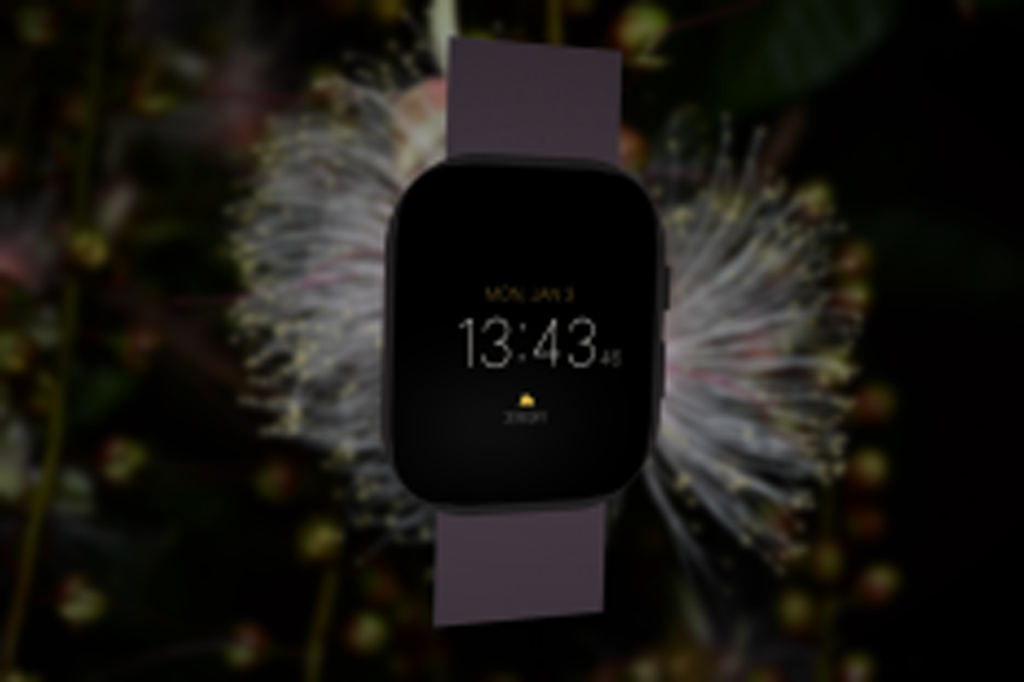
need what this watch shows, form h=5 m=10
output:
h=13 m=43
